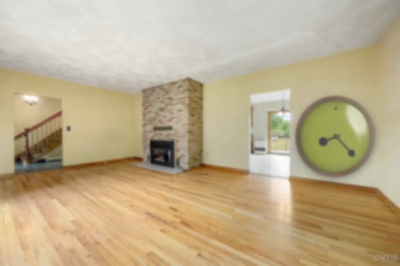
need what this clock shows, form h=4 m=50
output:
h=8 m=23
